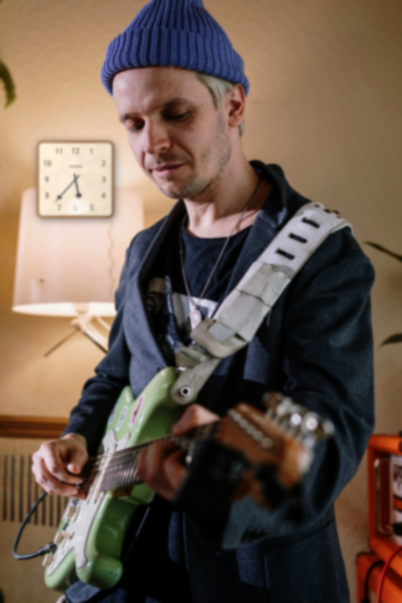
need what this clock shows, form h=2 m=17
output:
h=5 m=37
